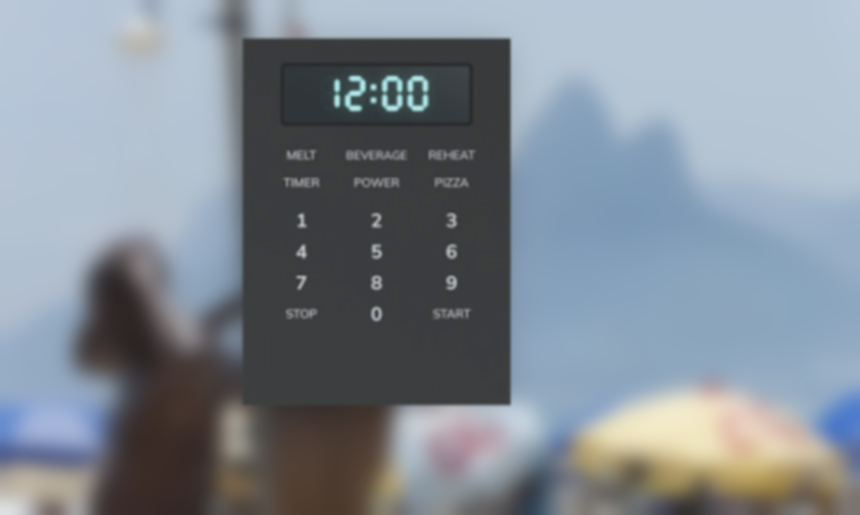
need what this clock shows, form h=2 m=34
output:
h=12 m=0
